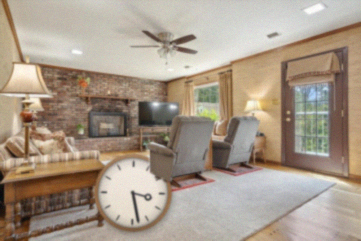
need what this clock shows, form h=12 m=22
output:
h=3 m=28
